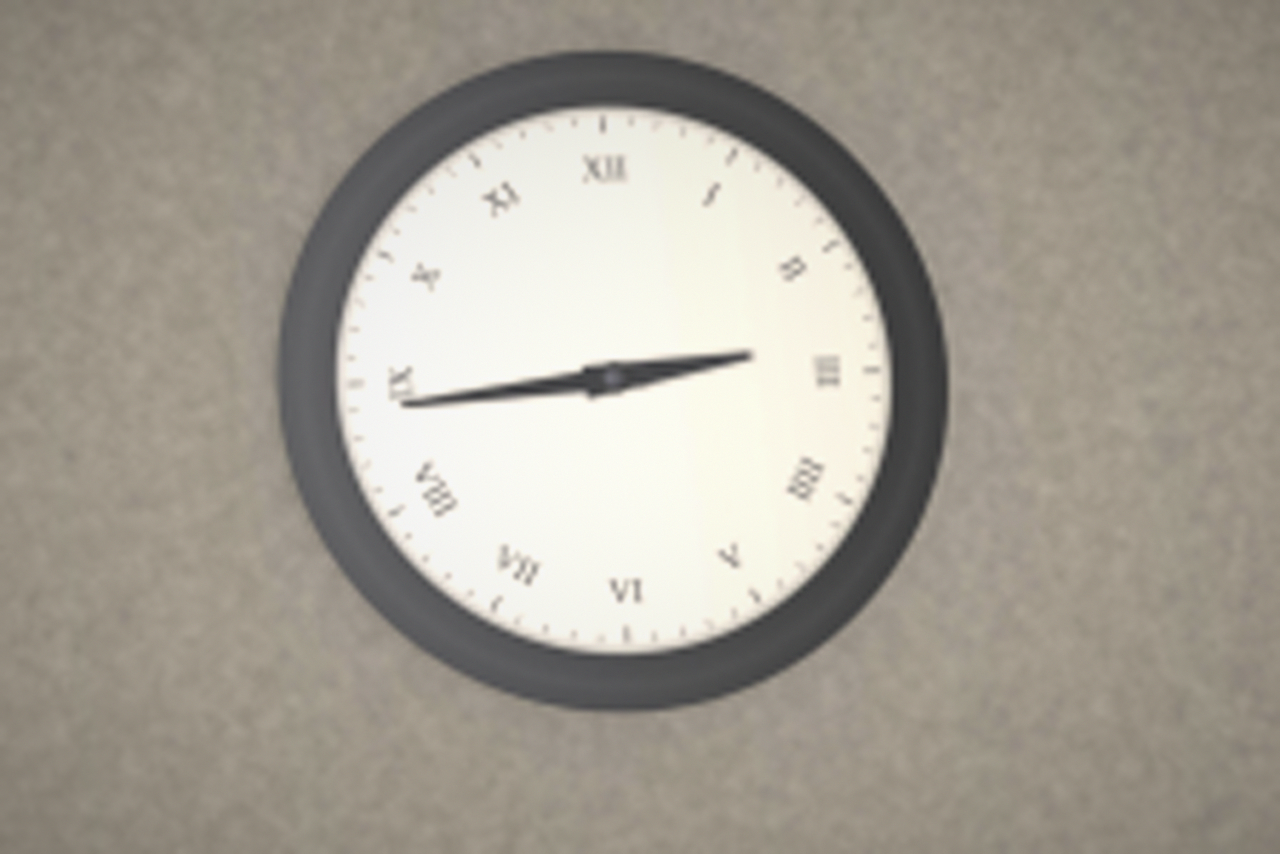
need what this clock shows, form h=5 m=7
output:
h=2 m=44
